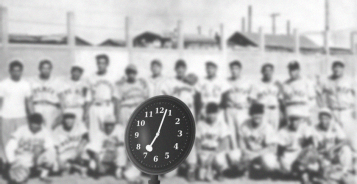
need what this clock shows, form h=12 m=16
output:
h=7 m=3
